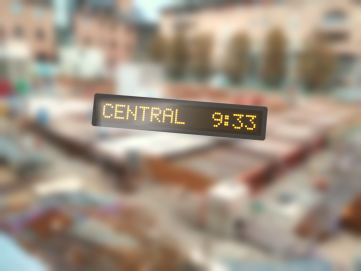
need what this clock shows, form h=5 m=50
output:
h=9 m=33
